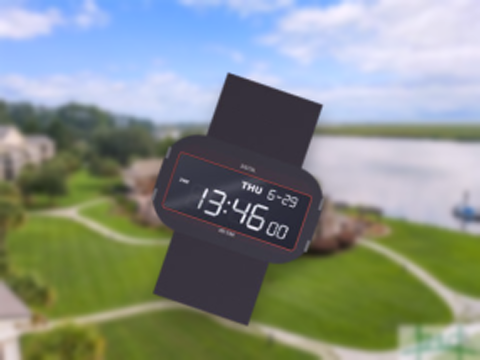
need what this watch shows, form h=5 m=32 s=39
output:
h=13 m=46 s=0
